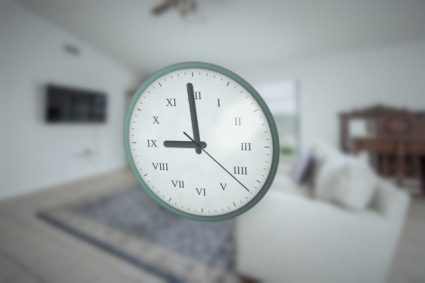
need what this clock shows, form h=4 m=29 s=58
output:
h=8 m=59 s=22
